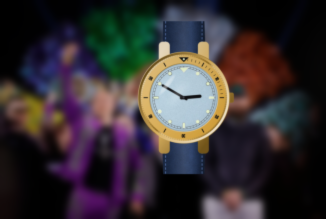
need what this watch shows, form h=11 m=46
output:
h=2 m=50
